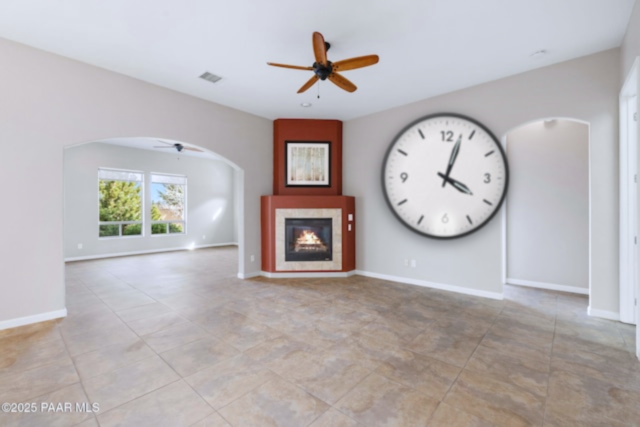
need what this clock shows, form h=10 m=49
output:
h=4 m=3
